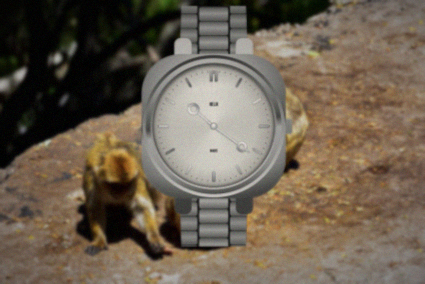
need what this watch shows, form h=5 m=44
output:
h=10 m=21
